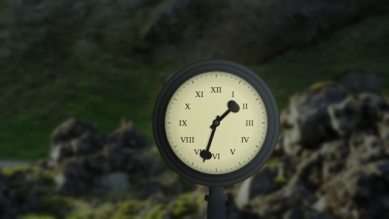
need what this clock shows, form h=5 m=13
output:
h=1 m=33
